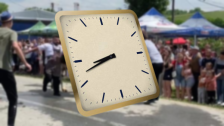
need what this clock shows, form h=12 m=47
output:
h=8 m=42
